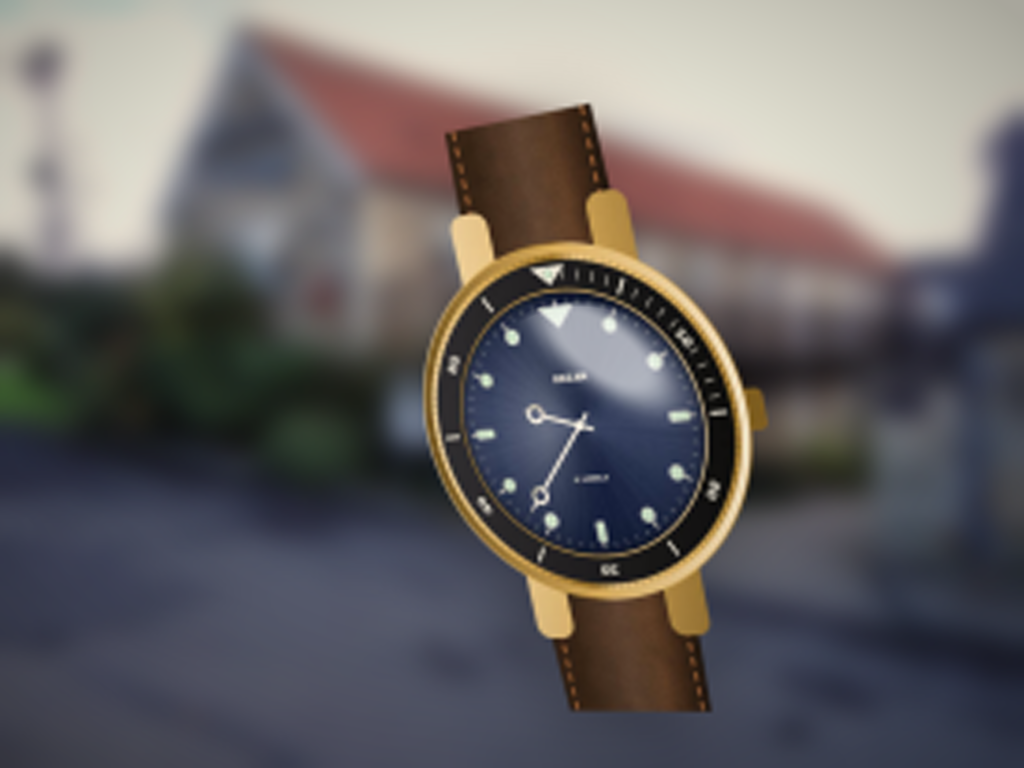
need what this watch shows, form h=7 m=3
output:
h=9 m=37
